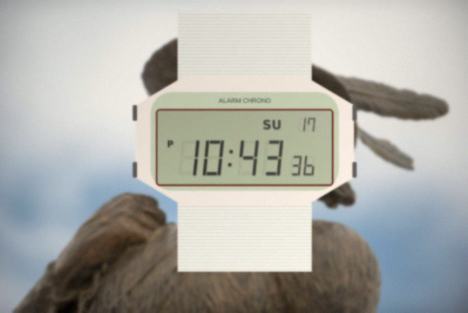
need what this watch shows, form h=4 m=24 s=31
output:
h=10 m=43 s=36
